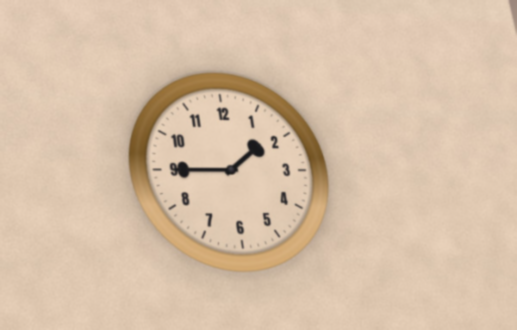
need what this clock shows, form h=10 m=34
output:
h=1 m=45
